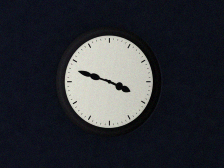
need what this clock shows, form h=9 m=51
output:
h=3 m=48
